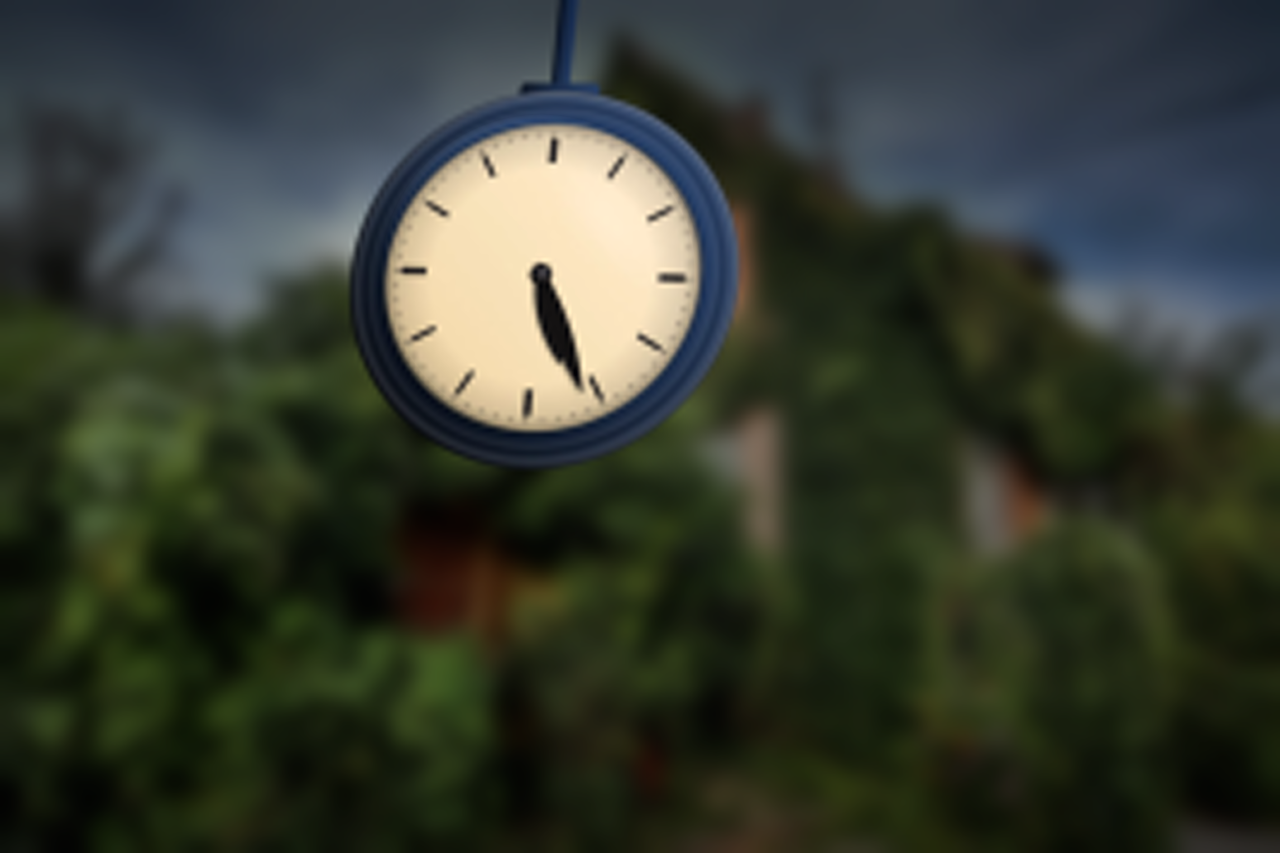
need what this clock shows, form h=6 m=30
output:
h=5 m=26
